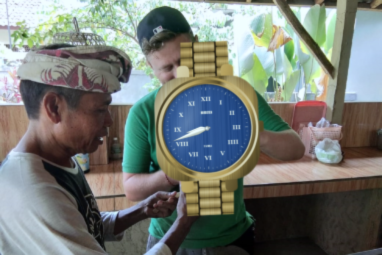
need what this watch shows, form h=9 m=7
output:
h=8 m=42
